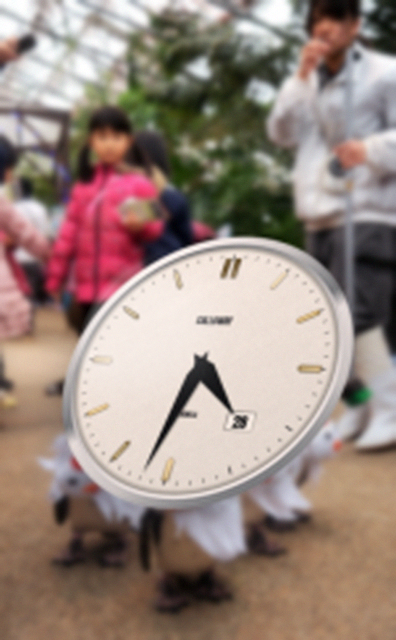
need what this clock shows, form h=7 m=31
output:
h=4 m=32
